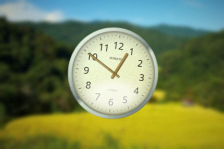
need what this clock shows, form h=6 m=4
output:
h=12 m=50
